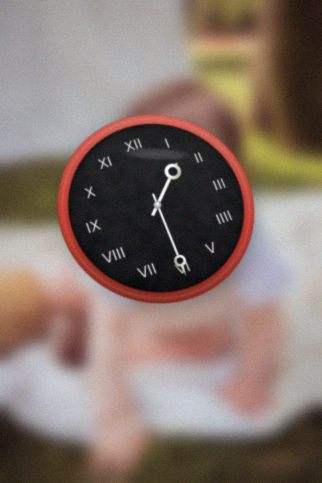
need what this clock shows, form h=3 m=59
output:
h=1 m=30
